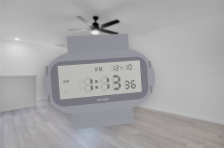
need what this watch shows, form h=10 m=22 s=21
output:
h=1 m=13 s=36
